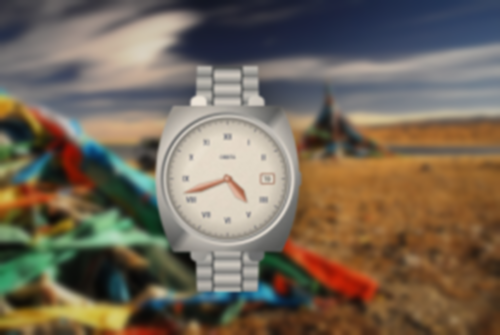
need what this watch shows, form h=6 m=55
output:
h=4 m=42
